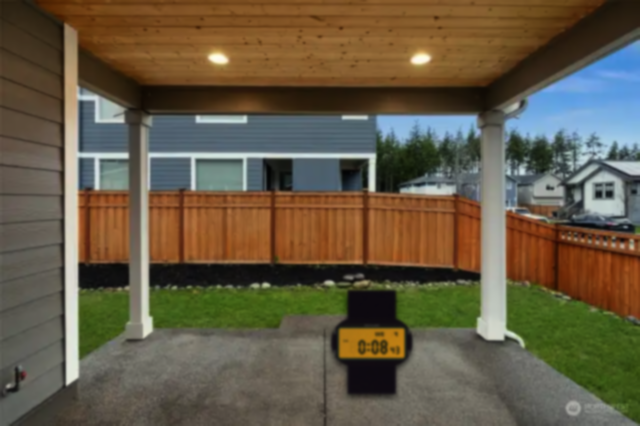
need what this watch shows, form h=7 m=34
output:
h=0 m=8
